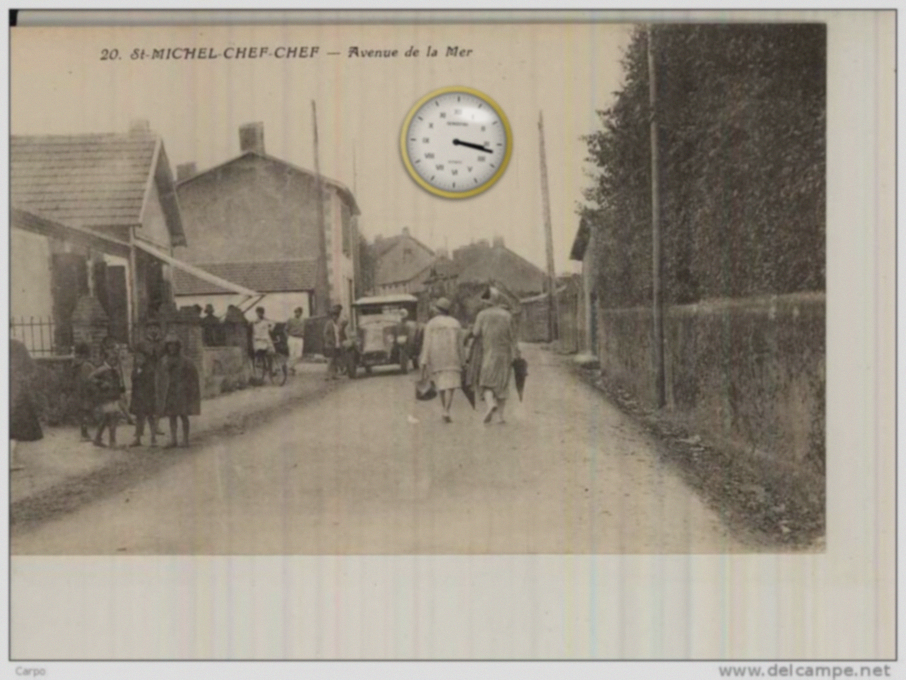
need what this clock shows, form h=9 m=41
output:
h=3 m=17
